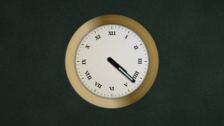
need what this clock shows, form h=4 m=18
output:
h=4 m=22
